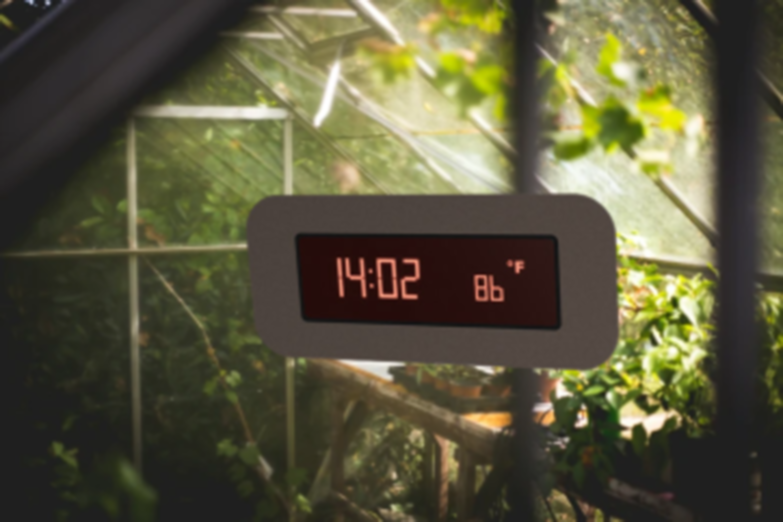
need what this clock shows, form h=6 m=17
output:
h=14 m=2
